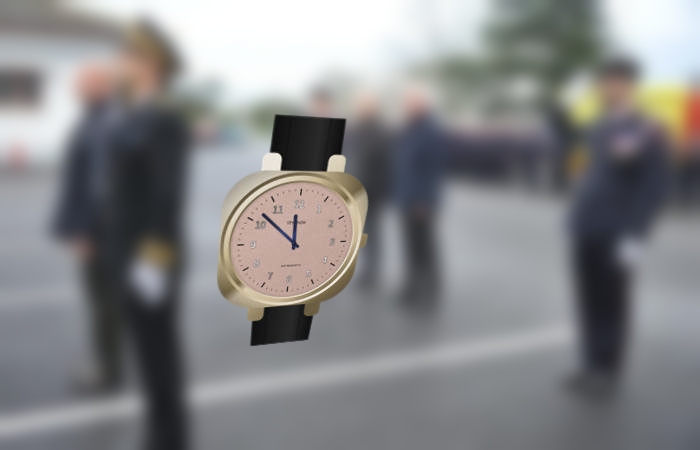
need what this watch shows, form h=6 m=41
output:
h=11 m=52
